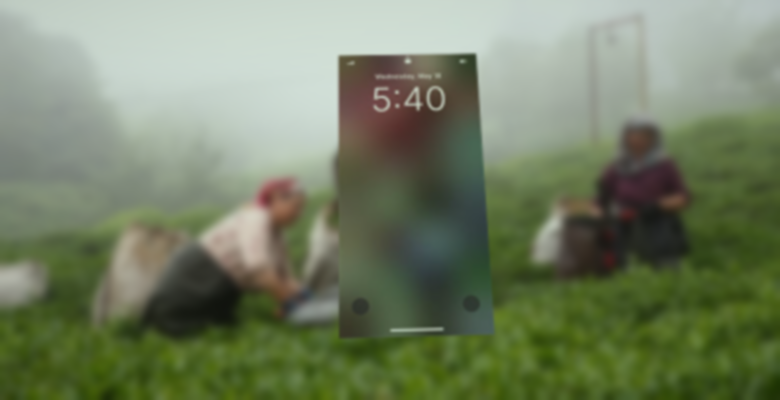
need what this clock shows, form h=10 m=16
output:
h=5 m=40
